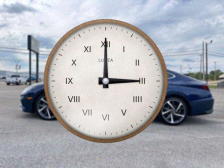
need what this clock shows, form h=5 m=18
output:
h=3 m=0
